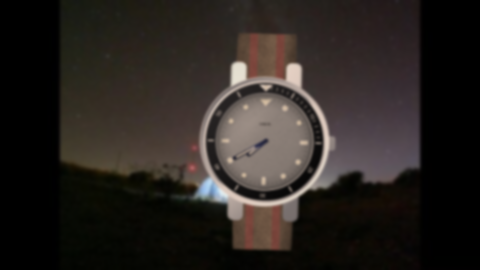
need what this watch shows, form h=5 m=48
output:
h=7 m=40
